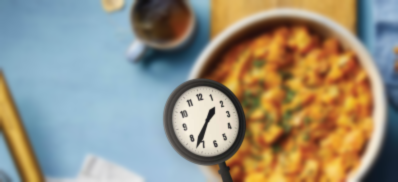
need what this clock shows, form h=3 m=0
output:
h=1 m=37
